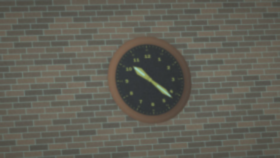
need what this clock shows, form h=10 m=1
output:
h=10 m=22
